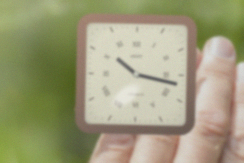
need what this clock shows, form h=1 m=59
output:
h=10 m=17
